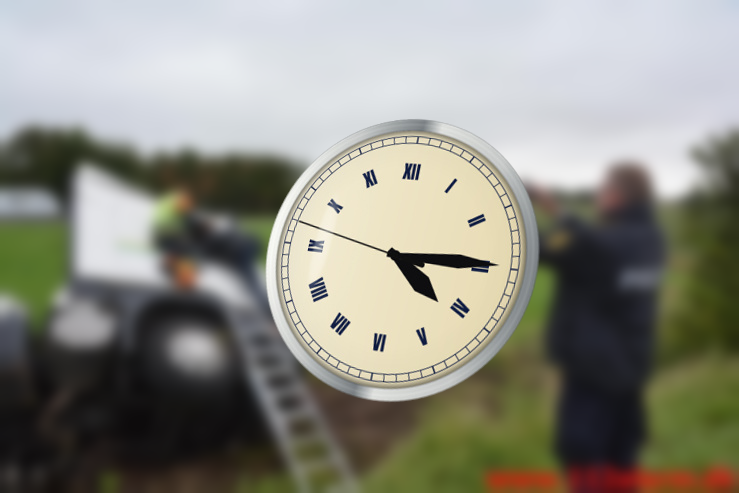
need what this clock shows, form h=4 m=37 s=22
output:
h=4 m=14 s=47
